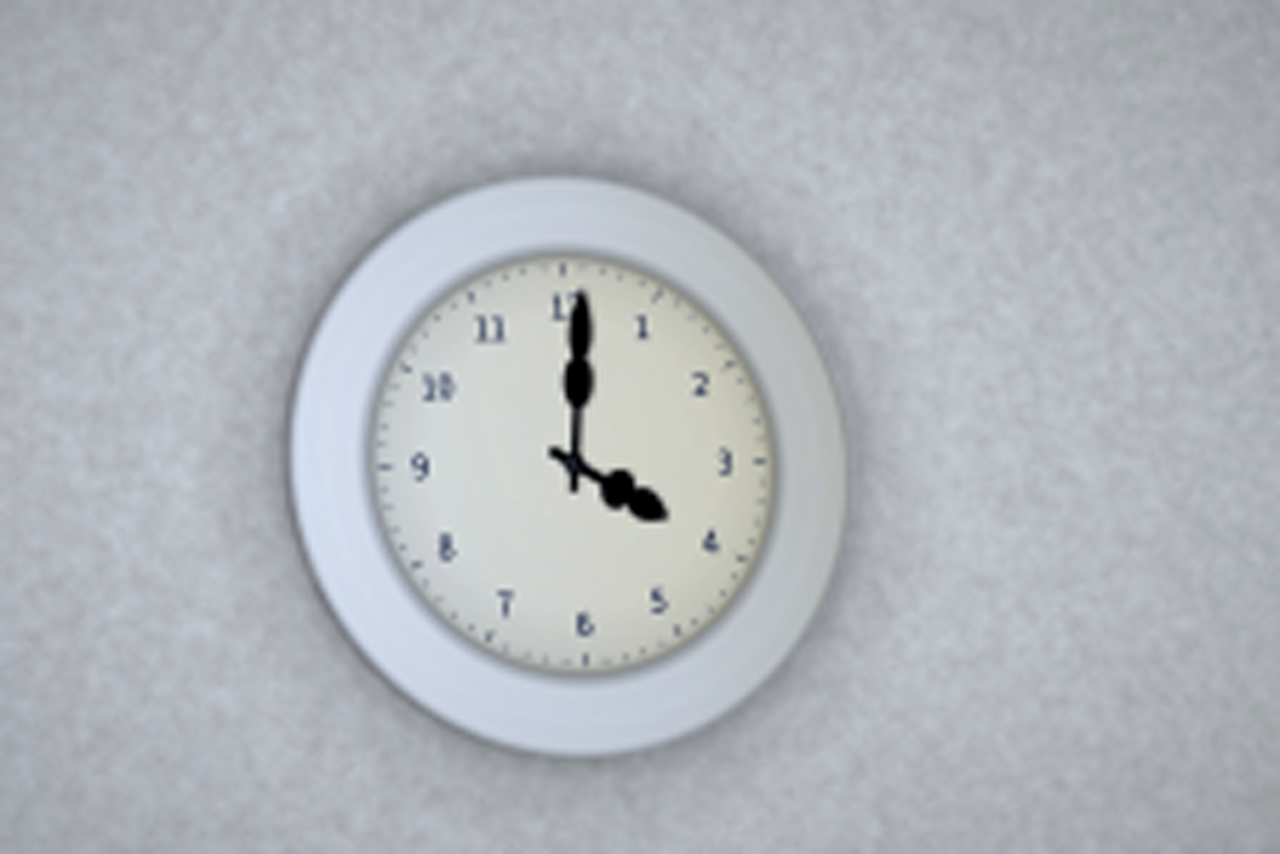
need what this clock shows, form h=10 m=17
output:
h=4 m=1
